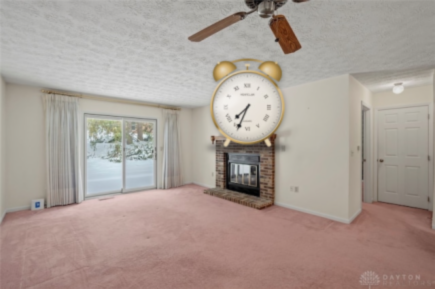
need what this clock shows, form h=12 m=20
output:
h=7 m=34
